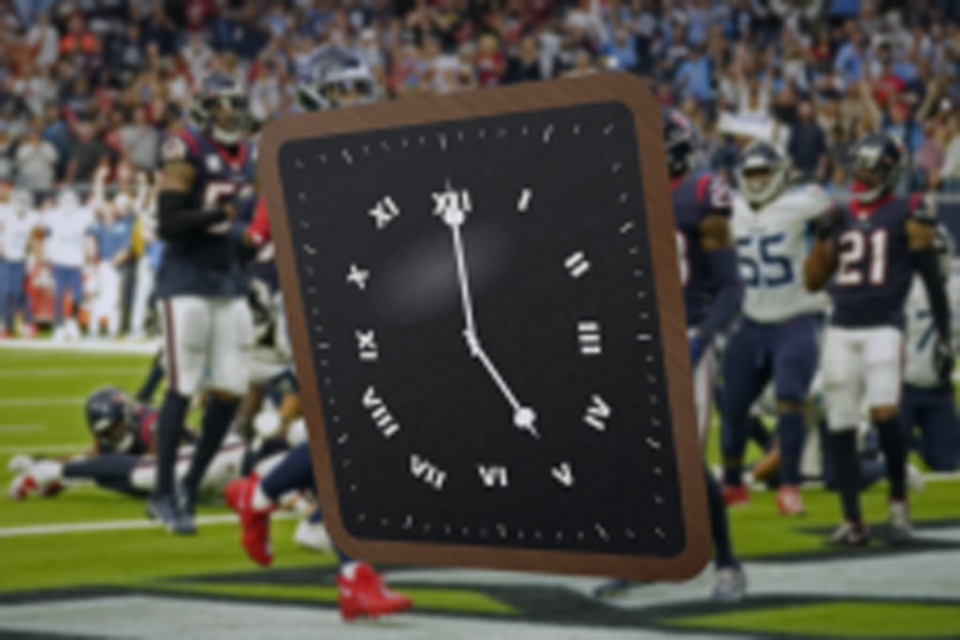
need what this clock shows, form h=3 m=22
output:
h=5 m=0
